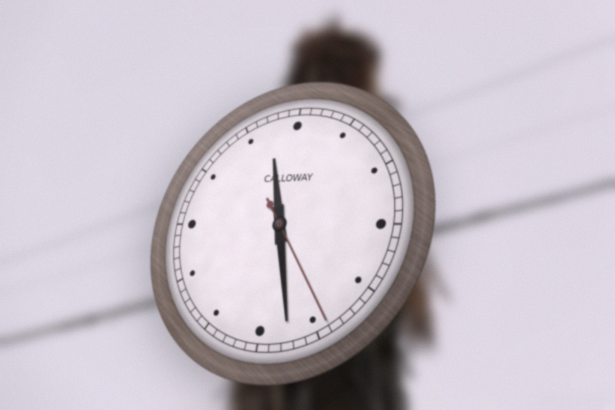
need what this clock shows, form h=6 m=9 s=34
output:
h=11 m=27 s=24
